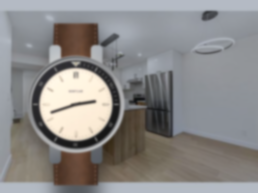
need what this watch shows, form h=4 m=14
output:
h=2 m=42
